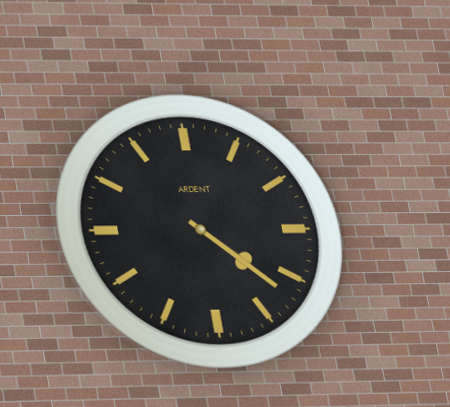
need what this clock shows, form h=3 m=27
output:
h=4 m=22
